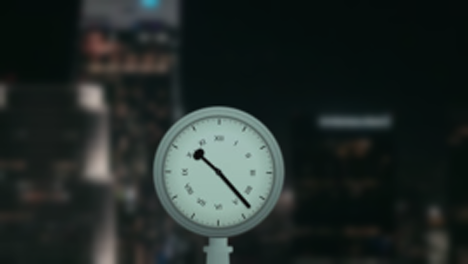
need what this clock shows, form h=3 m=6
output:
h=10 m=23
